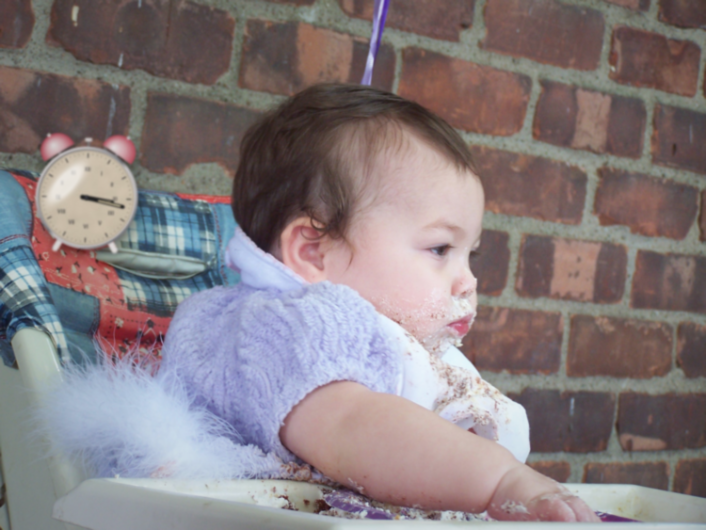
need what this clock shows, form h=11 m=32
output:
h=3 m=17
